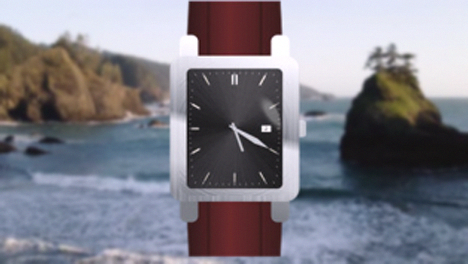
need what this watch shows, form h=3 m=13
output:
h=5 m=20
